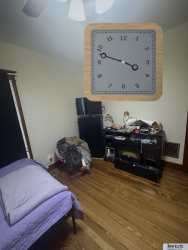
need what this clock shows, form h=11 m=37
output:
h=3 m=48
